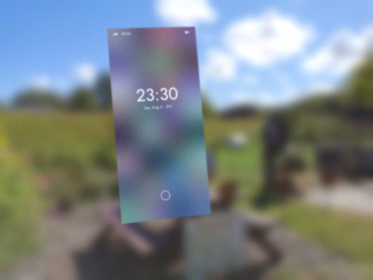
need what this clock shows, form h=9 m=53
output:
h=23 m=30
